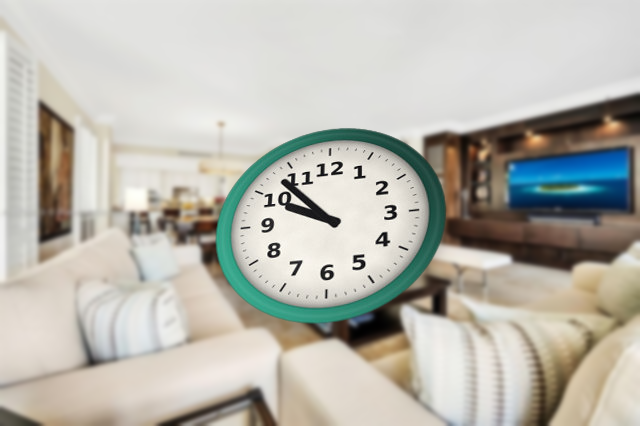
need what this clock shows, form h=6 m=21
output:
h=9 m=53
